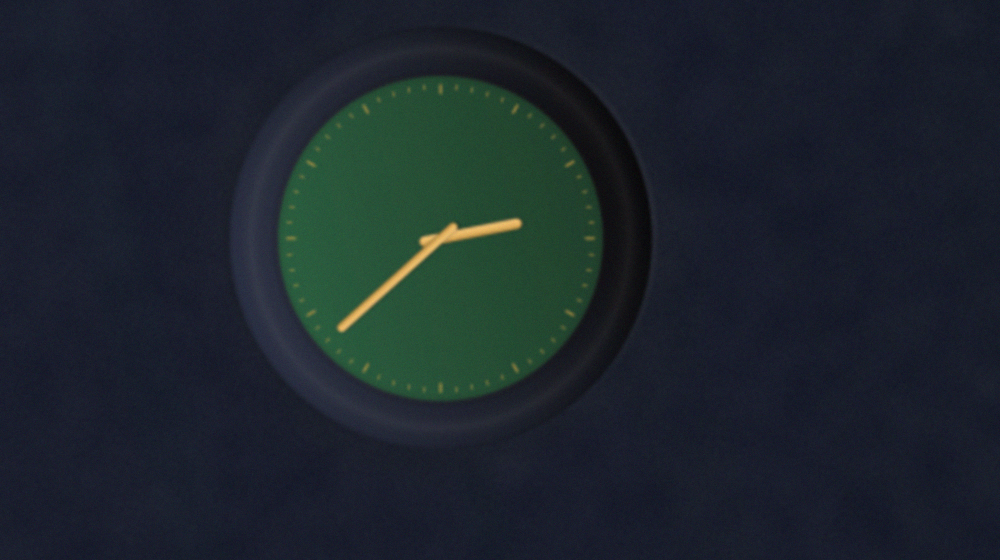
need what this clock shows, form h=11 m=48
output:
h=2 m=38
